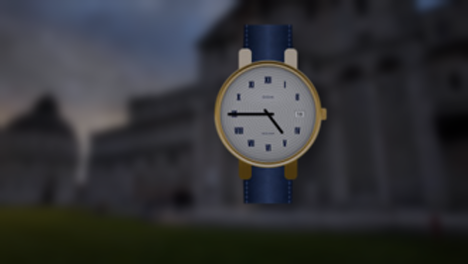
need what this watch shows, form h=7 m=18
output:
h=4 m=45
